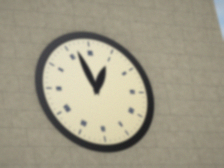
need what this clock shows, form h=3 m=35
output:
h=12 m=57
